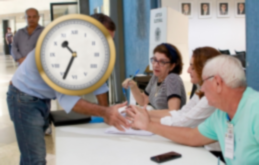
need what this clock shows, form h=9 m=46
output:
h=10 m=34
